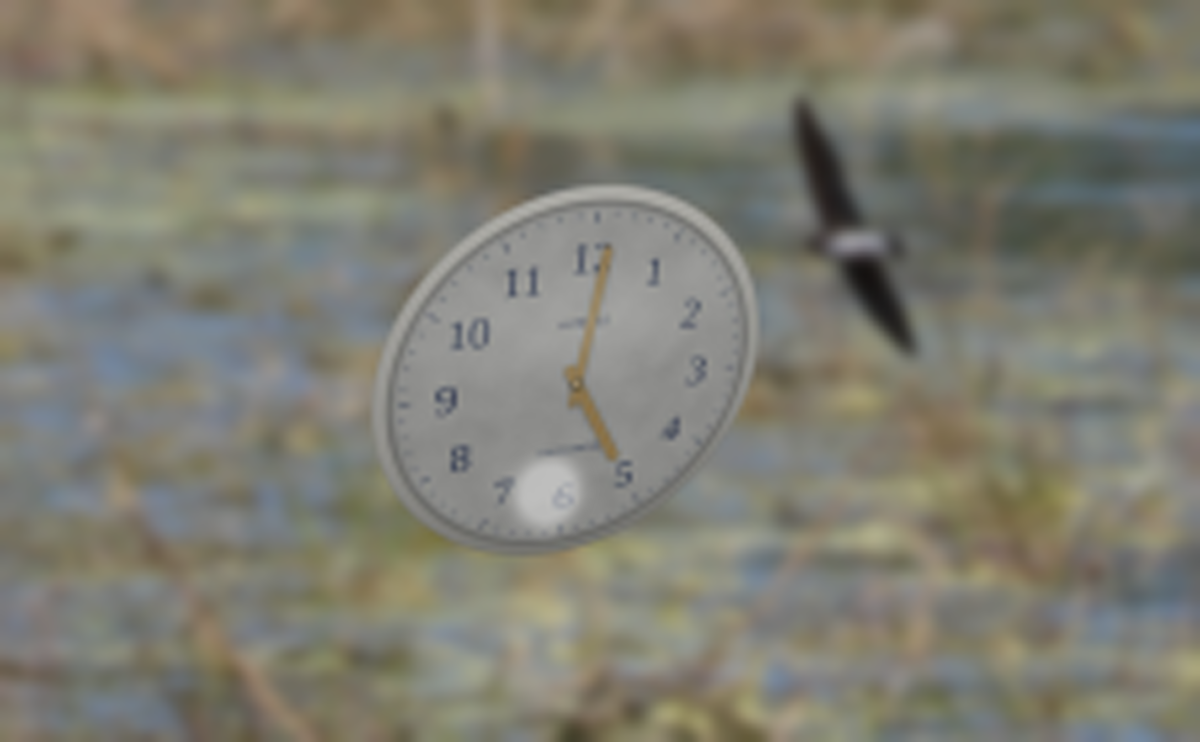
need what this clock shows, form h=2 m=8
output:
h=5 m=1
